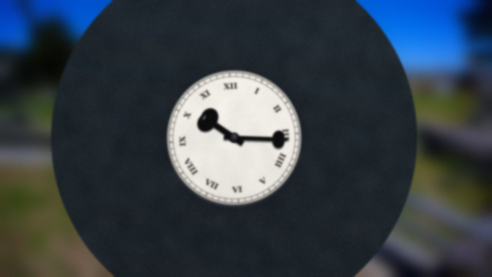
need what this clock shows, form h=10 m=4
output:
h=10 m=16
